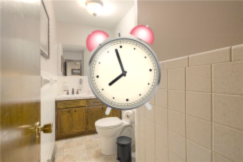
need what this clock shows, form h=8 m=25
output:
h=7 m=58
